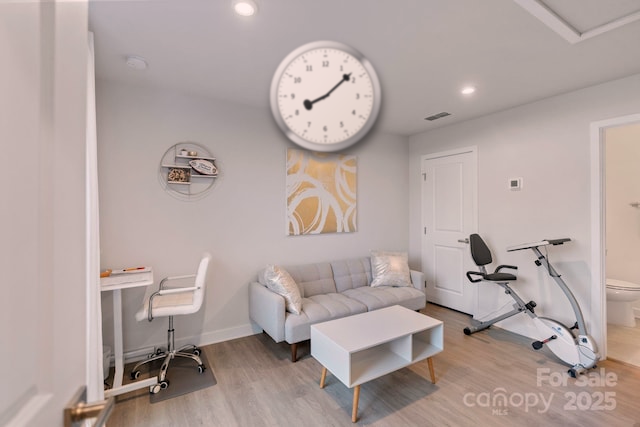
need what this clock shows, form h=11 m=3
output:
h=8 m=8
